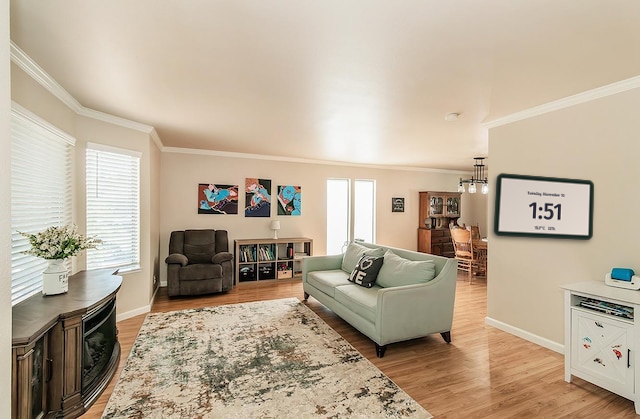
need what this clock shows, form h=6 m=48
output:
h=1 m=51
